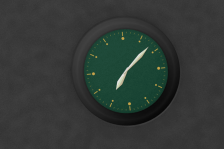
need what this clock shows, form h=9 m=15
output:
h=7 m=8
